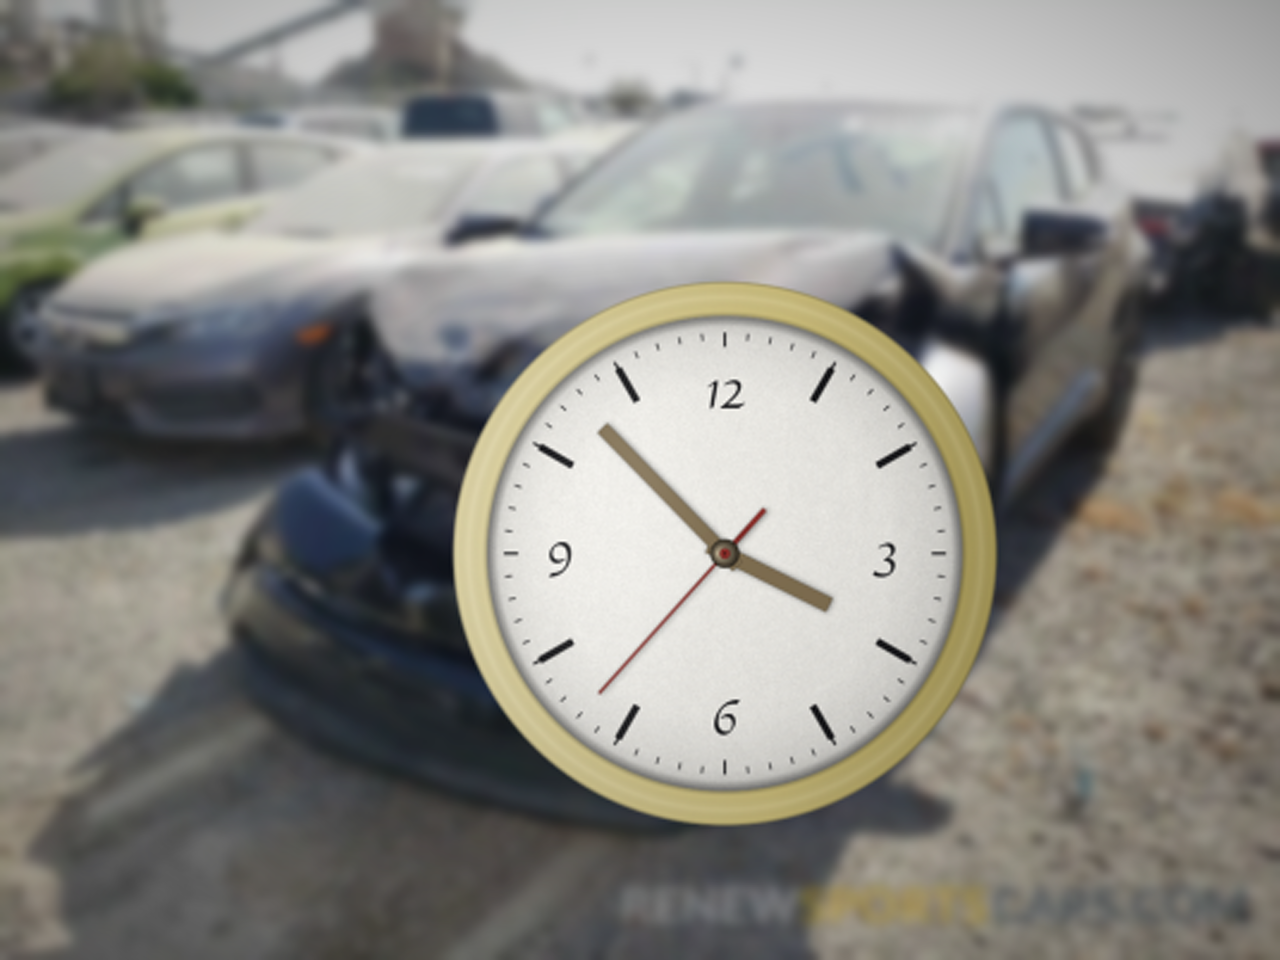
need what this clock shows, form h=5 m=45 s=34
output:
h=3 m=52 s=37
